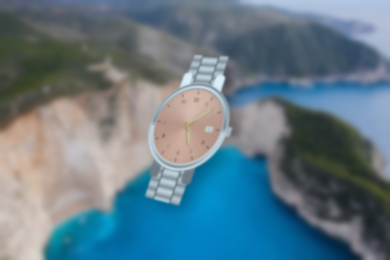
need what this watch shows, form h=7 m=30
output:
h=5 m=8
